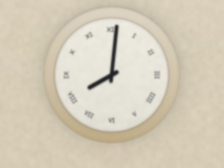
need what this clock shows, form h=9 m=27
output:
h=8 m=1
